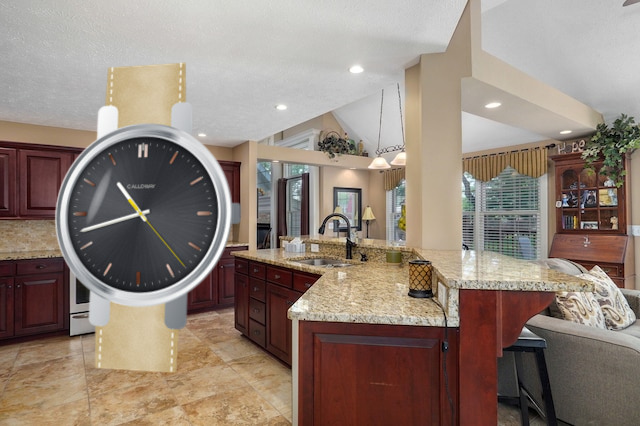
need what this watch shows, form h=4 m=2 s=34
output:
h=10 m=42 s=23
